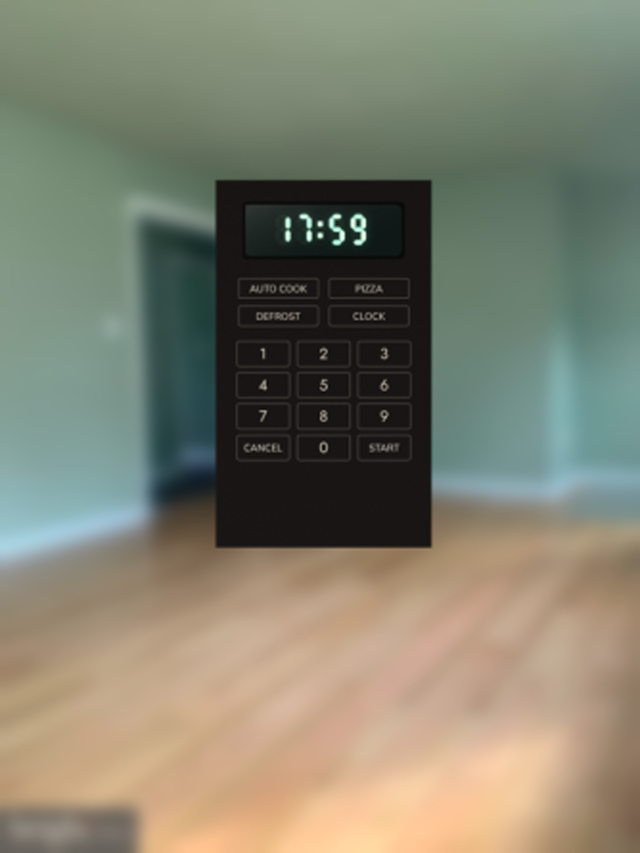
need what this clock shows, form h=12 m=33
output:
h=17 m=59
